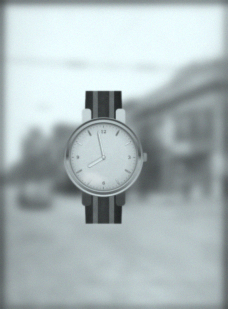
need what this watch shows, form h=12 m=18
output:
h=7 m=58
